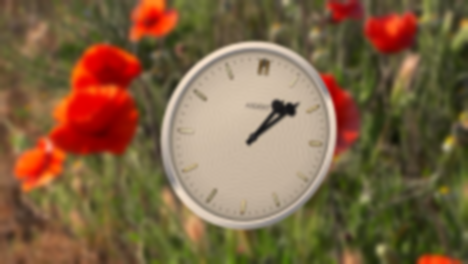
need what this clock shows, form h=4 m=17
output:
h=1 m=8
